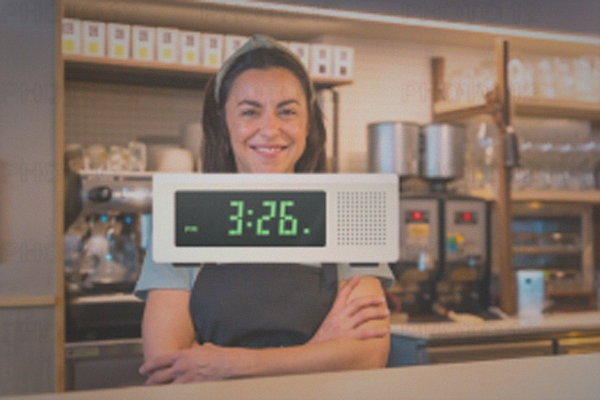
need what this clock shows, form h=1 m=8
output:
h=3 m=26
